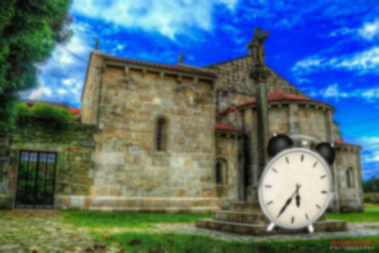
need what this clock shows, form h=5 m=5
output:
h=5 m=35
